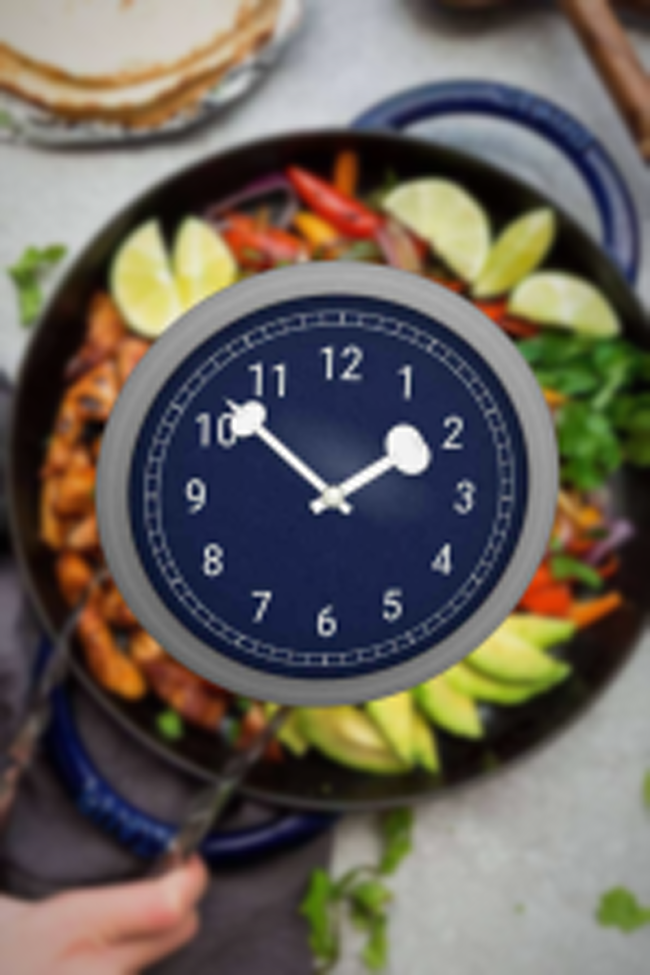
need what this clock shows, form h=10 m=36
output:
h=1 m=52
